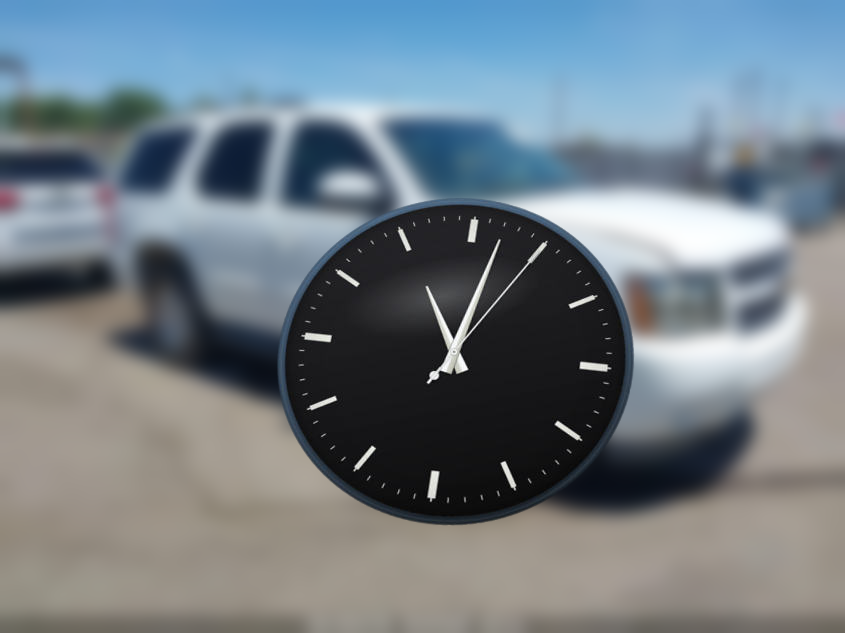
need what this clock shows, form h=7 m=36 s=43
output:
h=11 m=2 s=5
